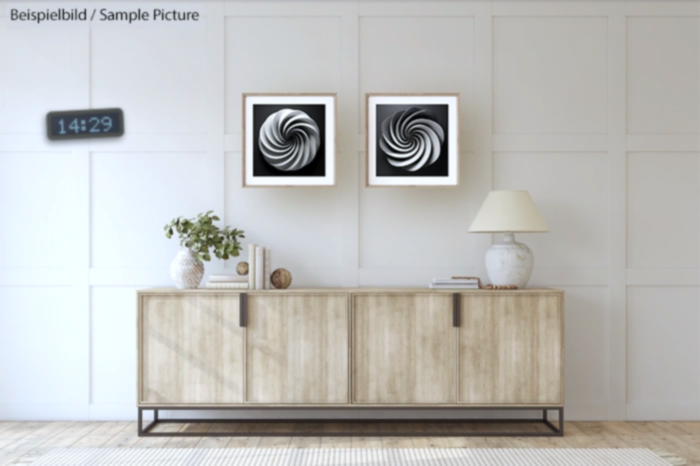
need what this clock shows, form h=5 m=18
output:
h=14 m=29
